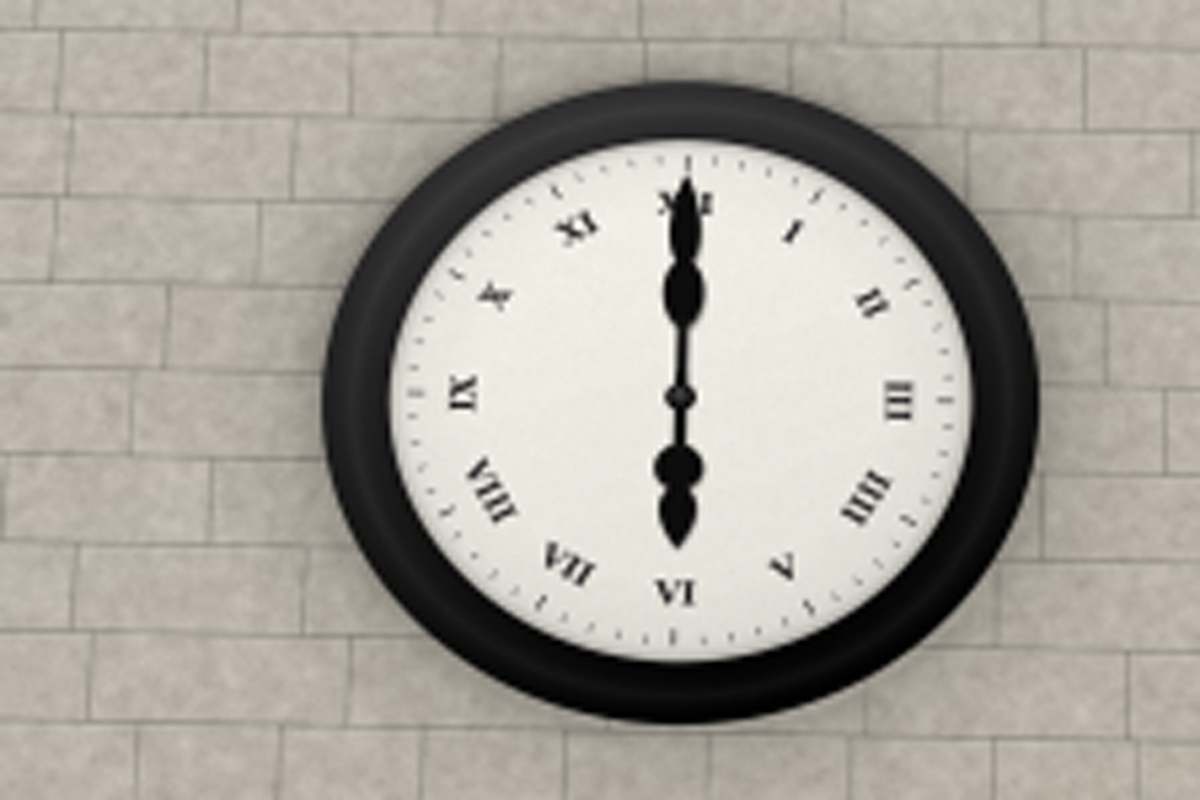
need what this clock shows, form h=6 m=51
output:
h=6 m=0
